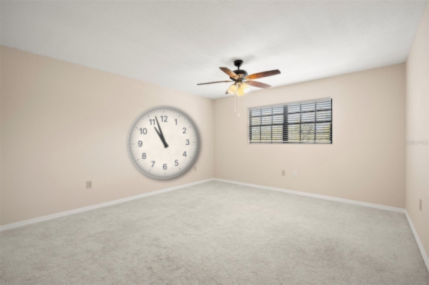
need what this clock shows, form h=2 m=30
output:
h=10 m=57
